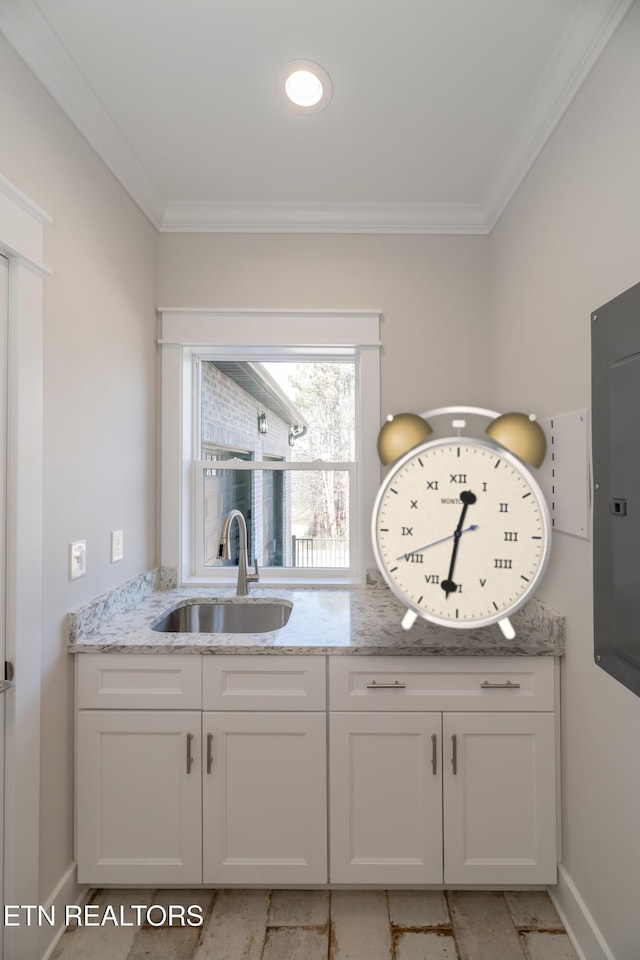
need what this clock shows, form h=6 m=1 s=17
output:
h=12 m=31 s=41
